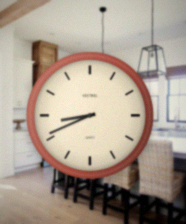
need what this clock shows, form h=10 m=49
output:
h=8 m=41
